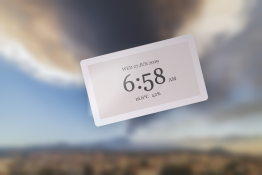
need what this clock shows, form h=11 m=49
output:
h=6 m=58
